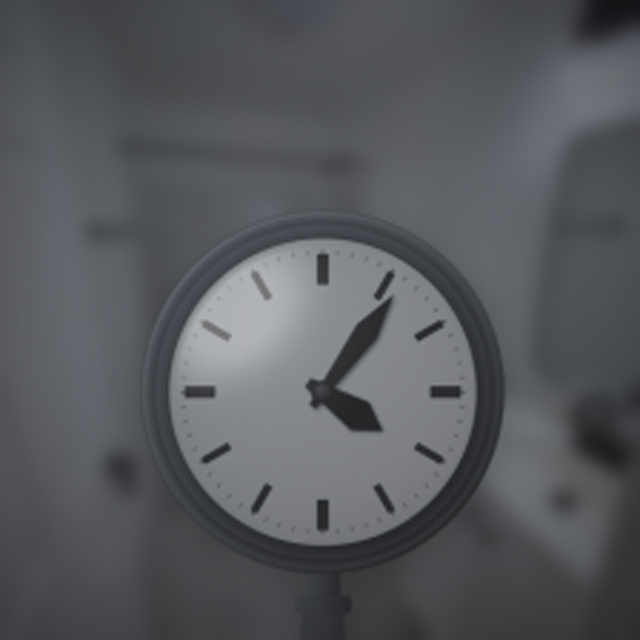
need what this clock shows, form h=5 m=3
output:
h=4 m=6
